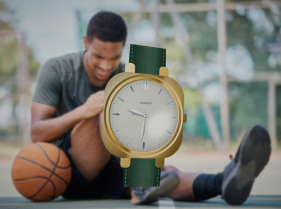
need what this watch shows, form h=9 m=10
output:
h=9 m=31
